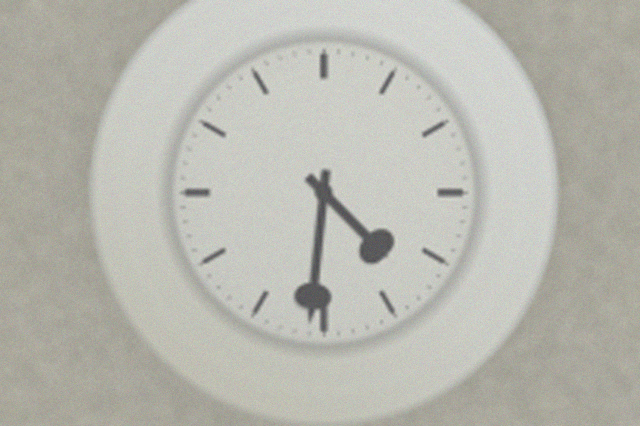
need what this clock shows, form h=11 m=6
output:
h=4 m=31
